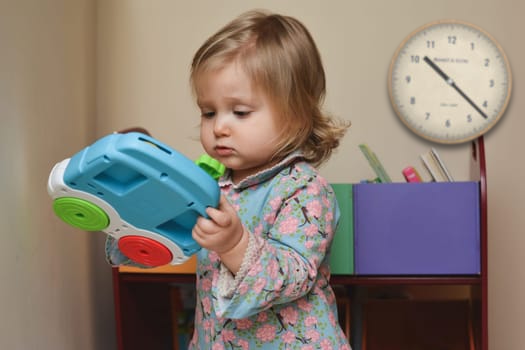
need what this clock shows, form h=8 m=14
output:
h=10 m=22
